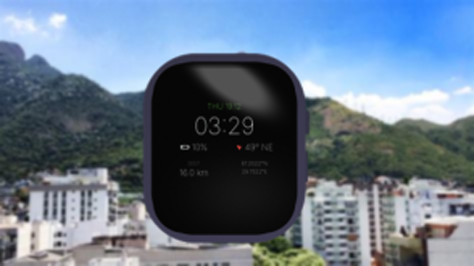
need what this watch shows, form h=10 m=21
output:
h=3 m=29
